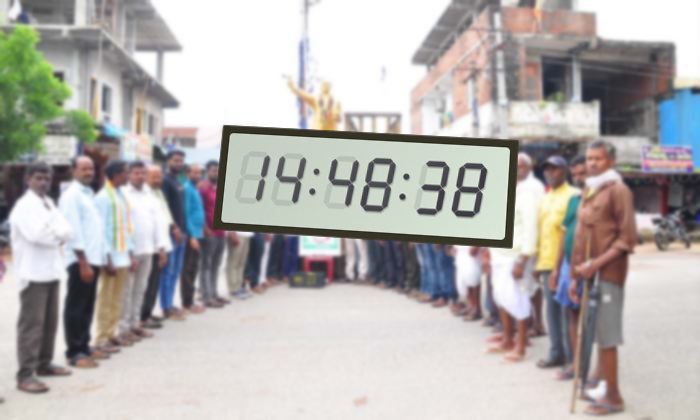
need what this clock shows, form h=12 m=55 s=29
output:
h=14 m=48 s=38
